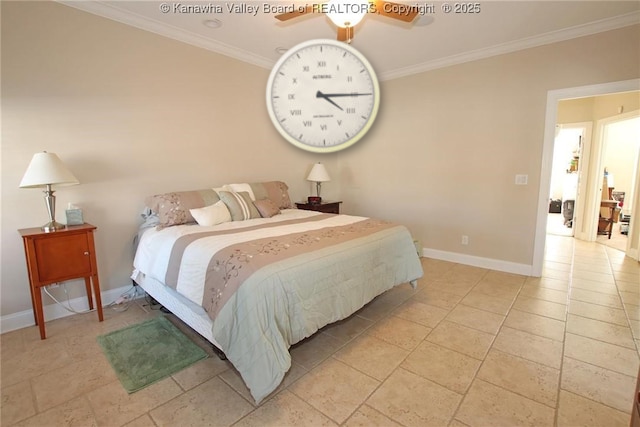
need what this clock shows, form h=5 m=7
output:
h=4 m=15
